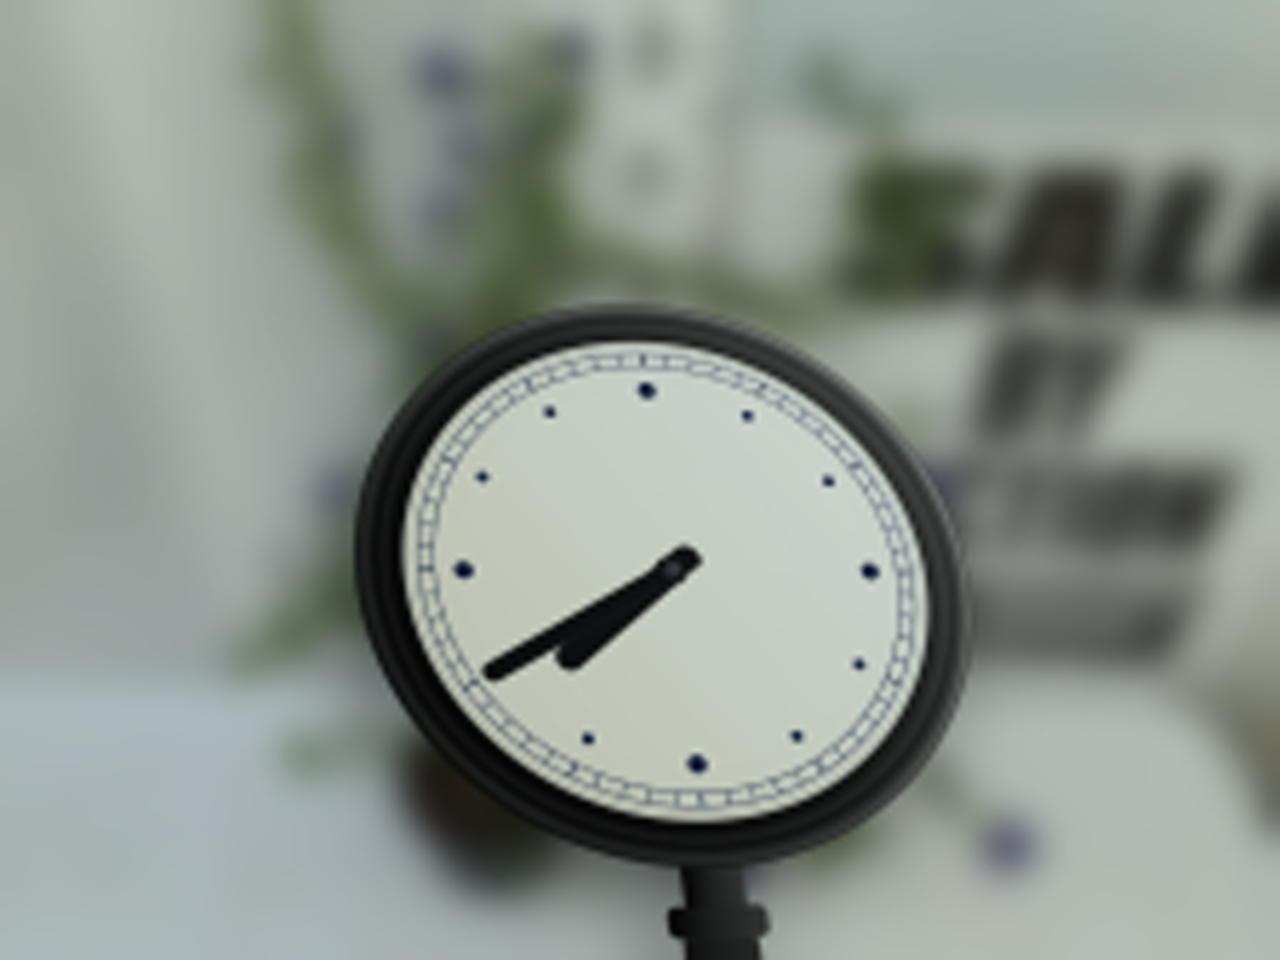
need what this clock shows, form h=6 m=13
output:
h=7 m=40
